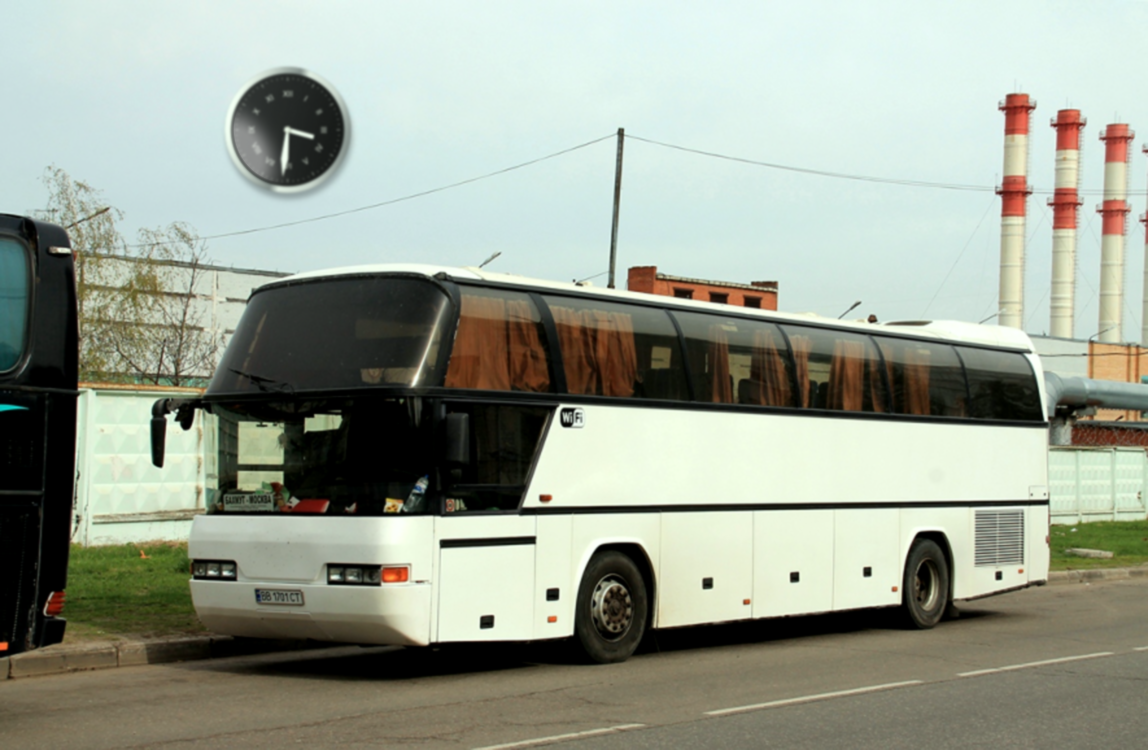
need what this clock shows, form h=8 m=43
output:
h=3 m=31
